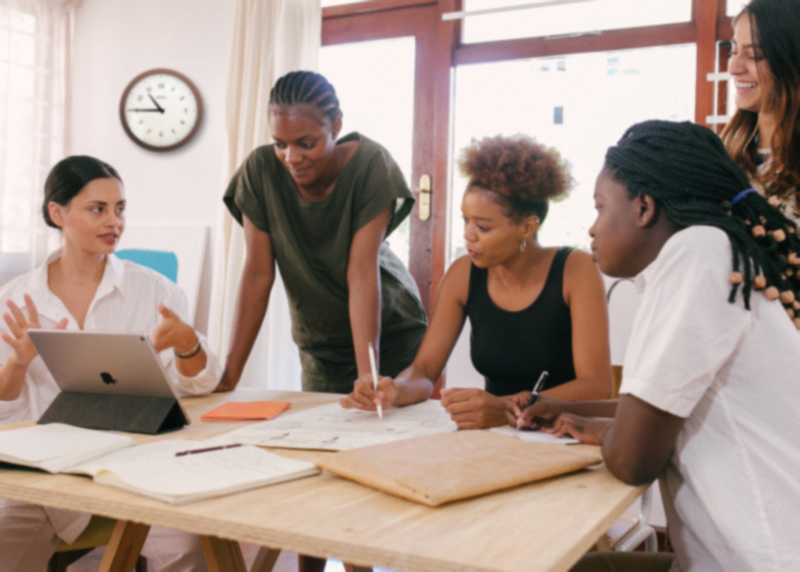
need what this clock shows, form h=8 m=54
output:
h=10 m=45
